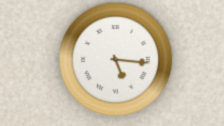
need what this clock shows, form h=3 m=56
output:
h=5 m=16
